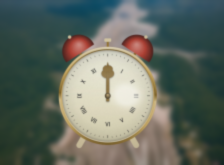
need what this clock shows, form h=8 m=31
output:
h=12 m=0
